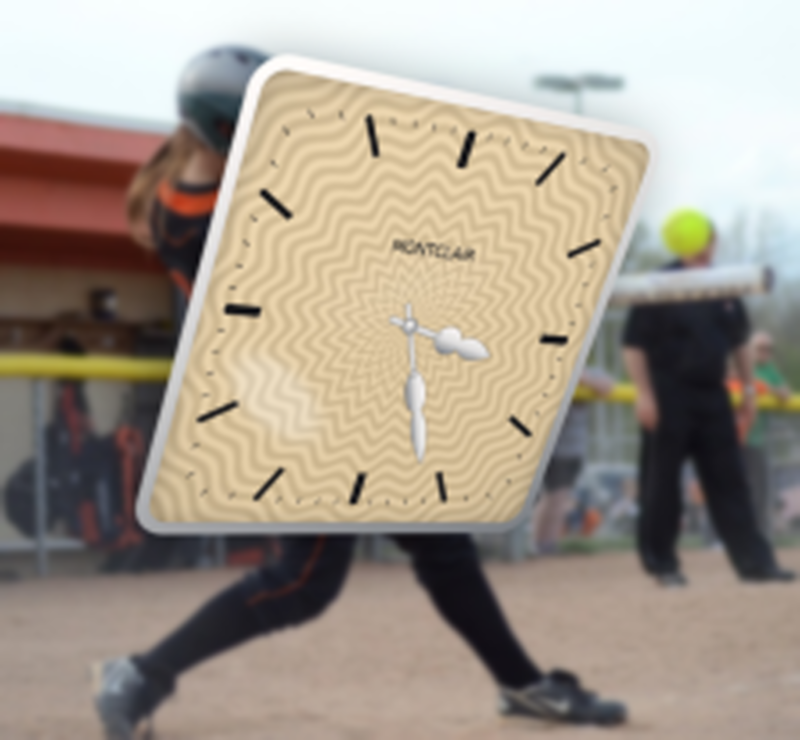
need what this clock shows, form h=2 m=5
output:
h=3 m=26
